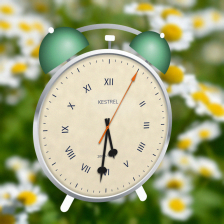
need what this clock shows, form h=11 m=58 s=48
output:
h=5 m=31 s=5
